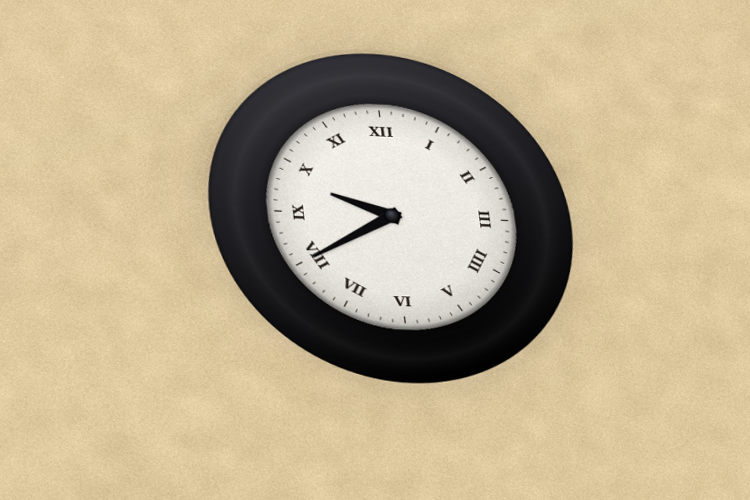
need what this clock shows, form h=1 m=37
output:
h=9 m=40
